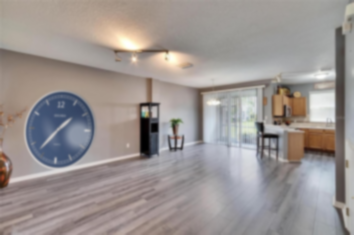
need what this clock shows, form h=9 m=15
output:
h=1 m=37
